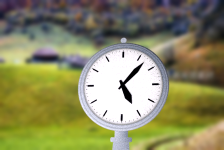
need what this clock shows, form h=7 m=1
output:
h=5 m=7
